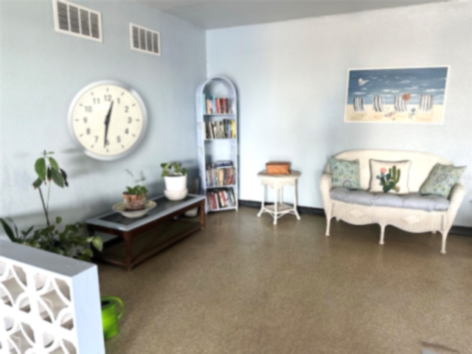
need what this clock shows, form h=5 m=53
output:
h=12 m=31
